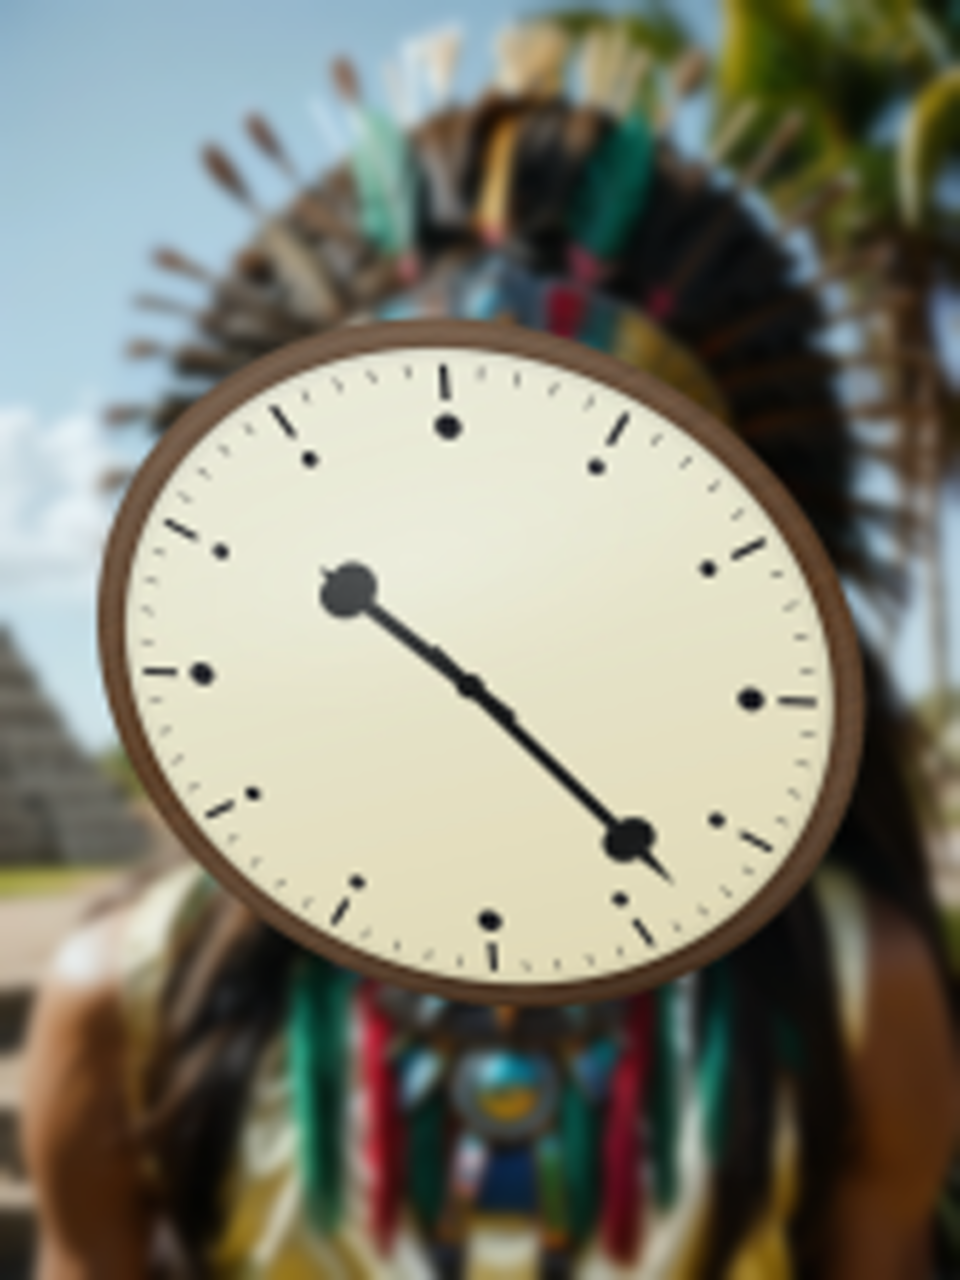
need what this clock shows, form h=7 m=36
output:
h=10 m=23
